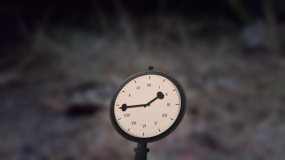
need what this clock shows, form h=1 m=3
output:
h=1 m=44
